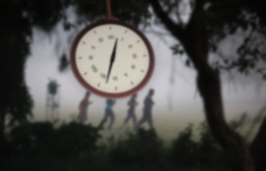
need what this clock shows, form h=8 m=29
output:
h=12 m=33
